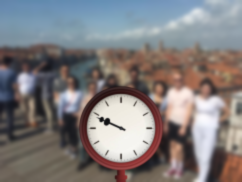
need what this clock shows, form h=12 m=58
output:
h=9 m=49
